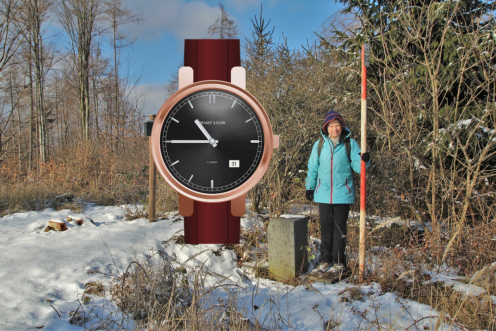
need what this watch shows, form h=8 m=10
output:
h=10 m=45
